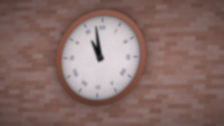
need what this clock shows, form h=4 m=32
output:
h=10 m=58
